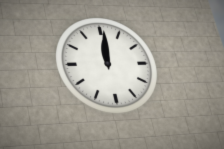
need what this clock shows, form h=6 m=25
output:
h=12 m=1
